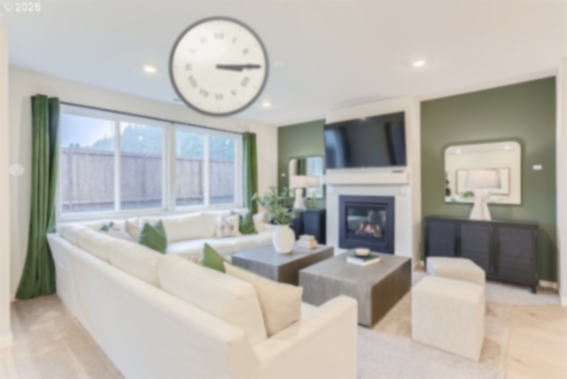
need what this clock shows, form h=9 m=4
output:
h=3 m=15
